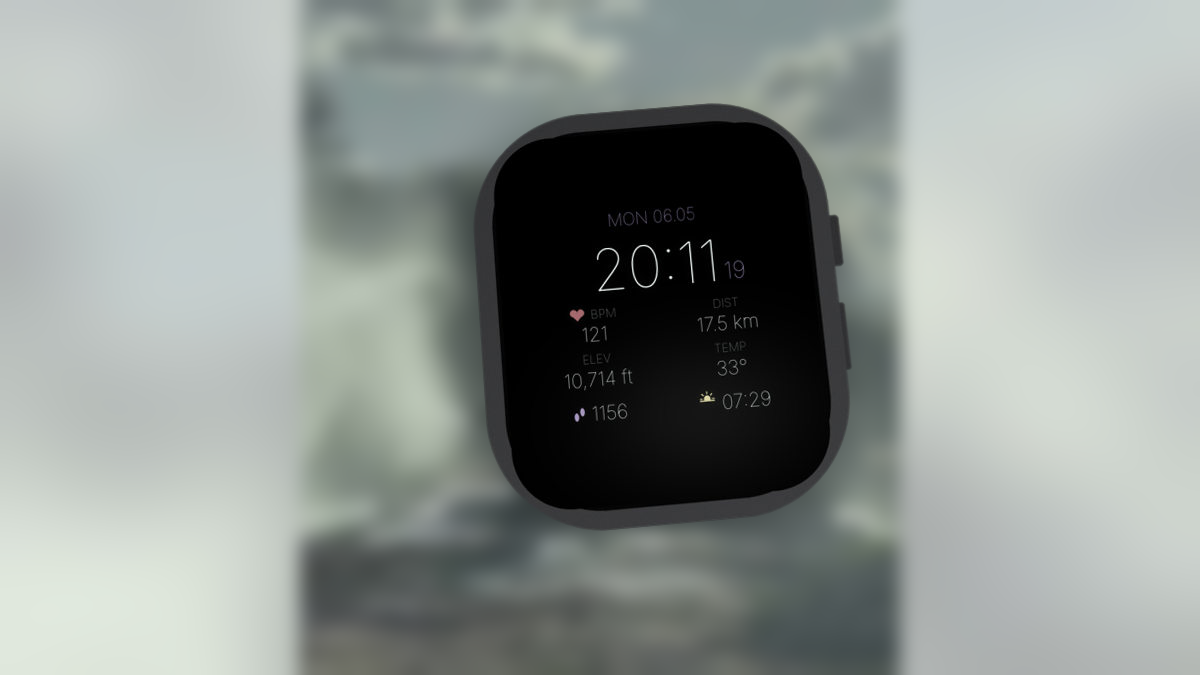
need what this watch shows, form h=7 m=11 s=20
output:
h=20 m=11 s=19
